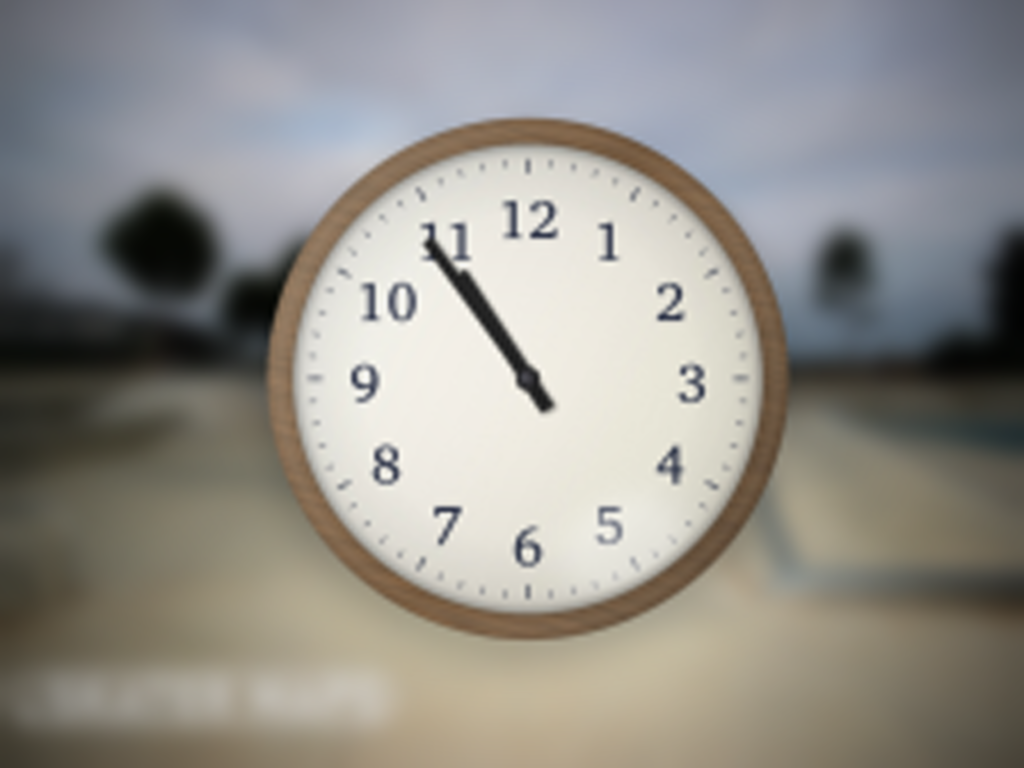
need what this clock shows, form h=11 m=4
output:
h=10 m=54
